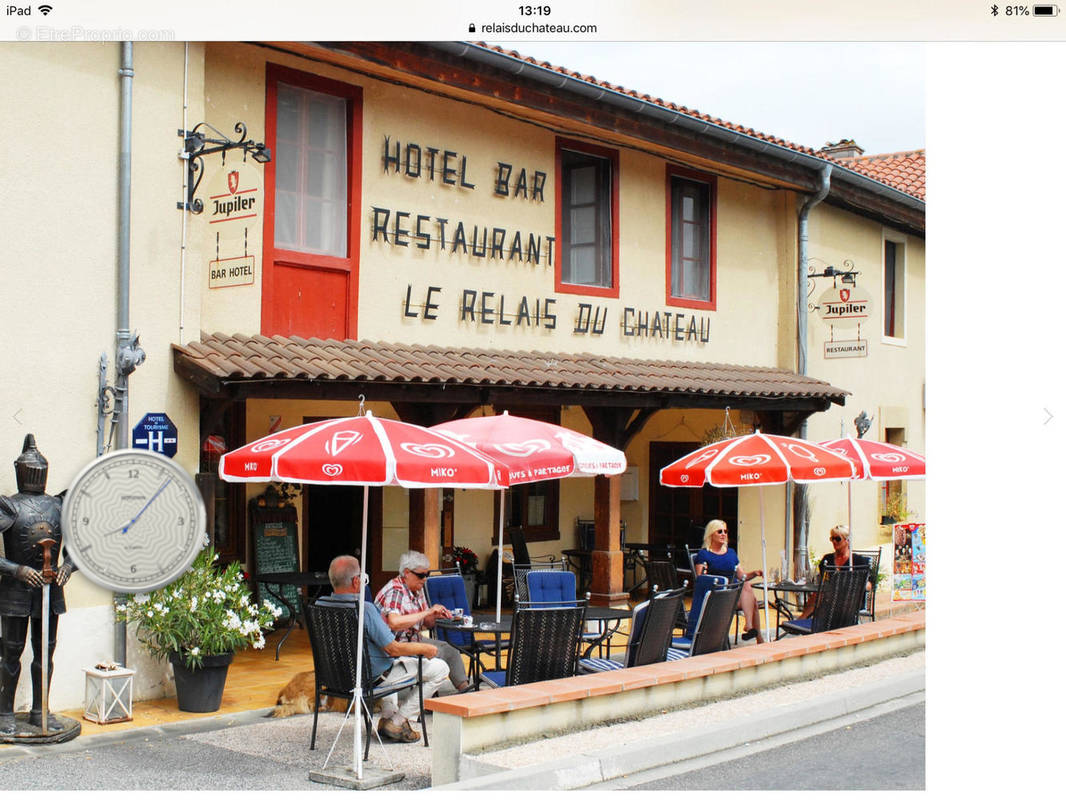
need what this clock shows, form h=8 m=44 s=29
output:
h=8 m=6 s=7
